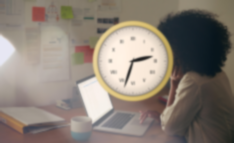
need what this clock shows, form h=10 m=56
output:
h=2 m=33
